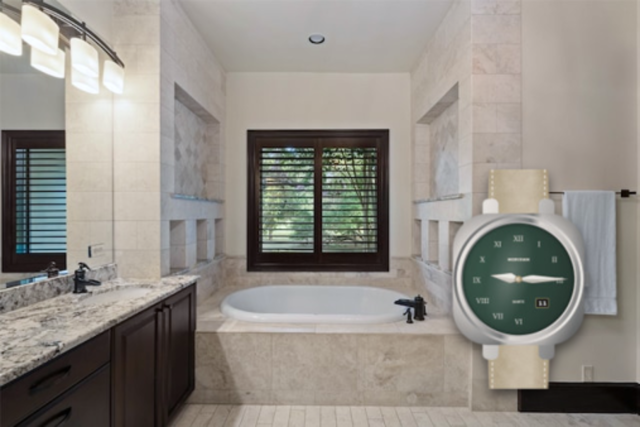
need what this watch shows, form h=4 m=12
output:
h=9 m=15
